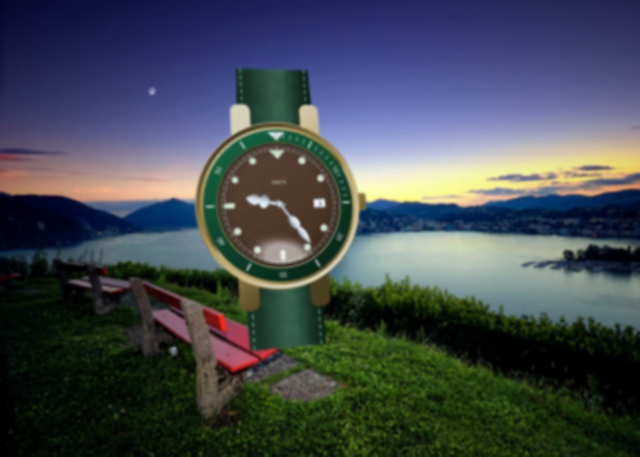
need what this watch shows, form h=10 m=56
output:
h=9 m=24
